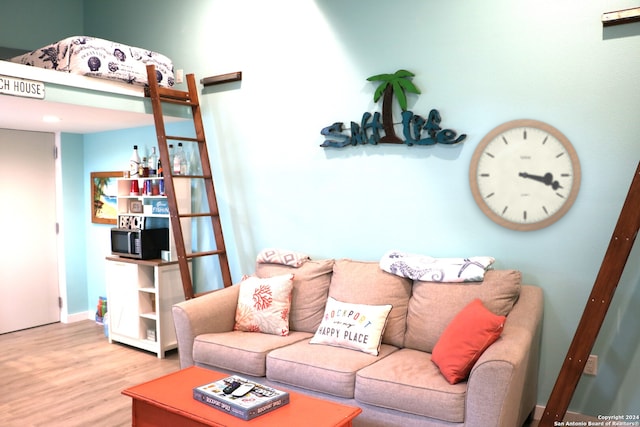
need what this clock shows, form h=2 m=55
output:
h=3 m=18
